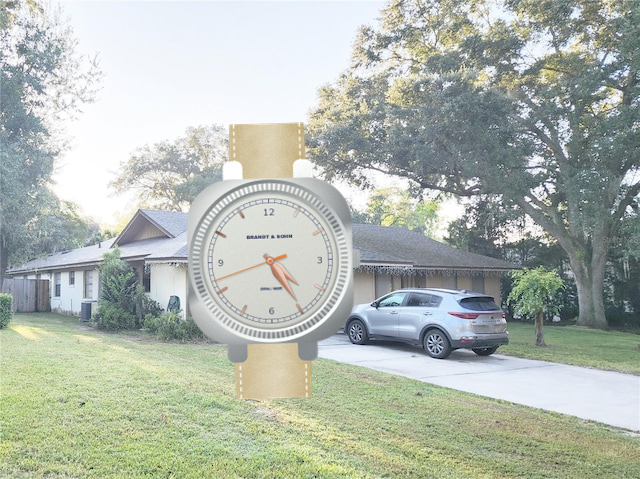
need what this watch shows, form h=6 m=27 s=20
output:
h=4 m=24 s=42
